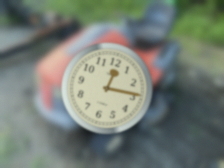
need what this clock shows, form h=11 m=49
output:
h=12 m=14
